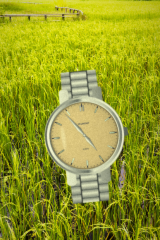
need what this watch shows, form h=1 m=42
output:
h=4 m=54
